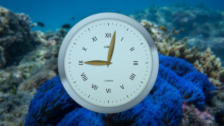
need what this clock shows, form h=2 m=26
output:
h=9 m=2
